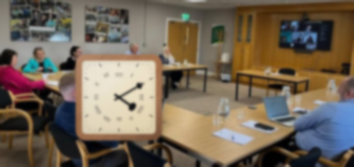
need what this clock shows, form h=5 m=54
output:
h=4 m=10
